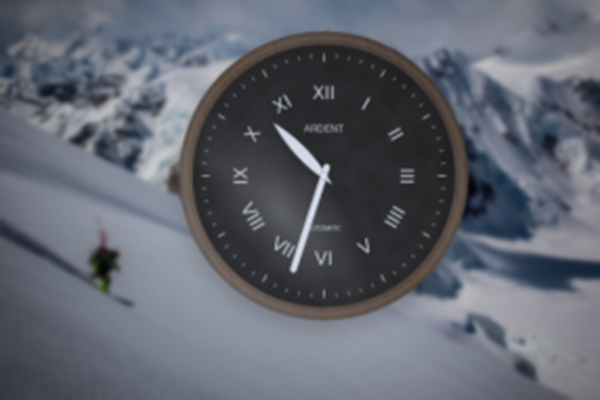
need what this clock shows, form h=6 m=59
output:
h=10 m=33
